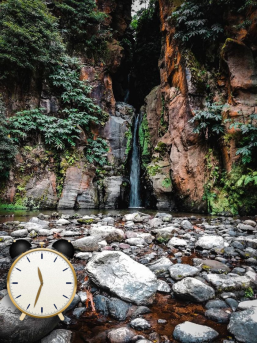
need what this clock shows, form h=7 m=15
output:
h=11 m=33
